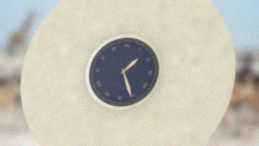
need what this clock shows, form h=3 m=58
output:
h=1 m=26
